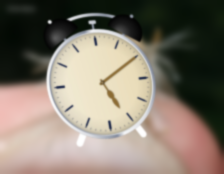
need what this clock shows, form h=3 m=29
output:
h=5 m=10
